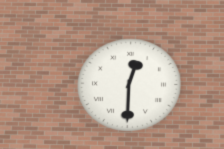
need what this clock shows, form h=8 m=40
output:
h=12 m=30
